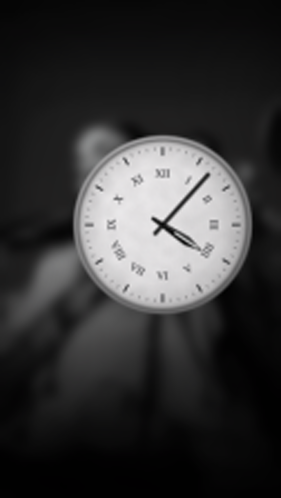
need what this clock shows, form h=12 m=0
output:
h=4 m=7
